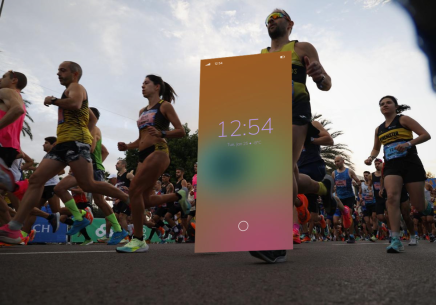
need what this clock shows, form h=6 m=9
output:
h=12 m=54
